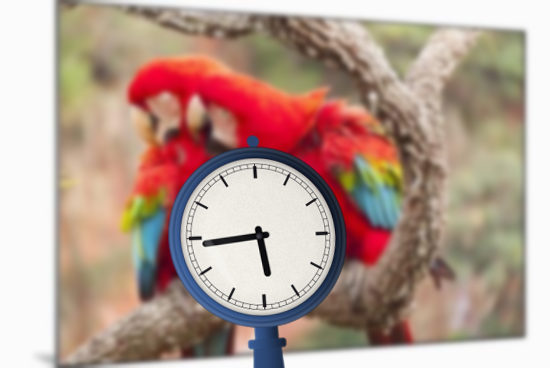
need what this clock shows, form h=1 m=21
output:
h=5 m=44
